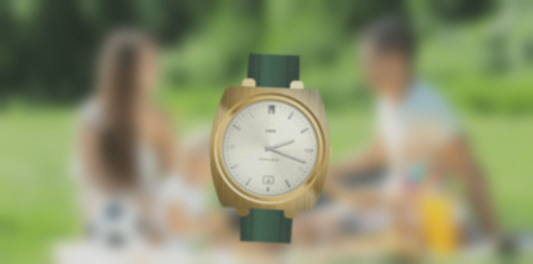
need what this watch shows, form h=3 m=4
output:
h=2 m=18
